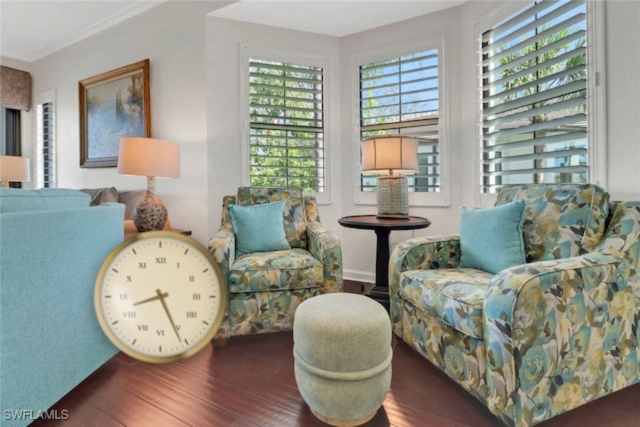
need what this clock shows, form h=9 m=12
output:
h=8 m=26
